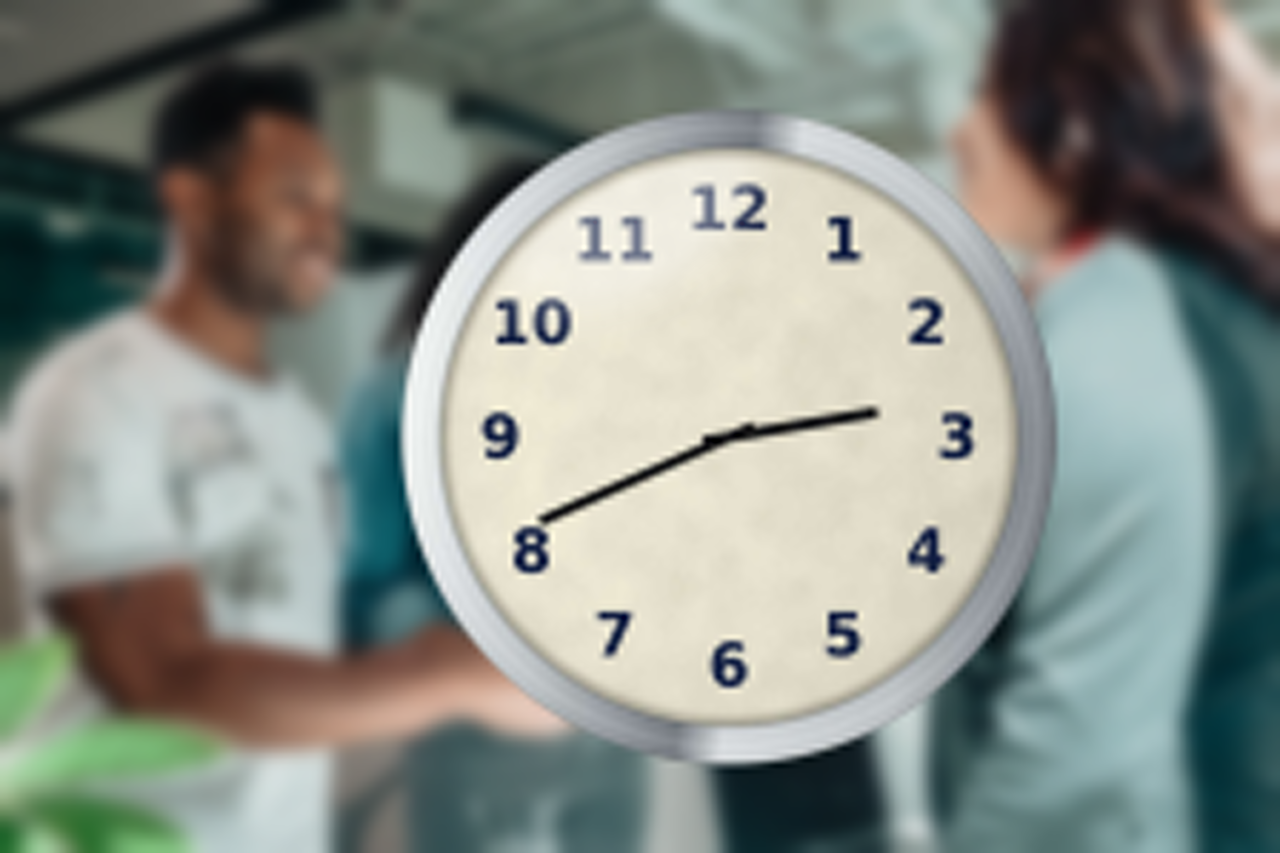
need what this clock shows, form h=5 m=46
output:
h=2 m=41
